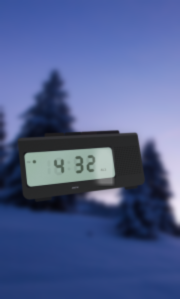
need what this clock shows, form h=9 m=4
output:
h=4 m=32
